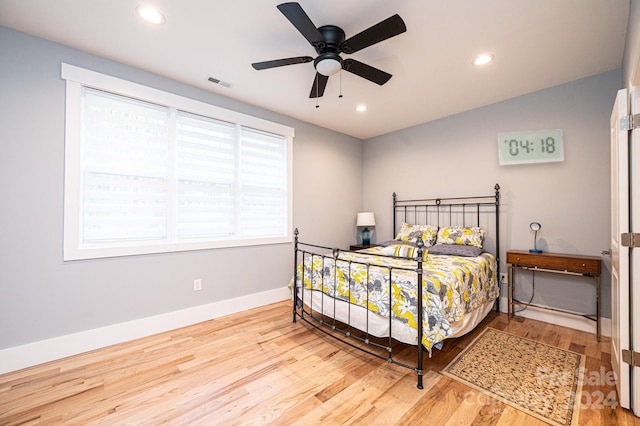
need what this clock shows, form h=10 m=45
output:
h=4 m=18
